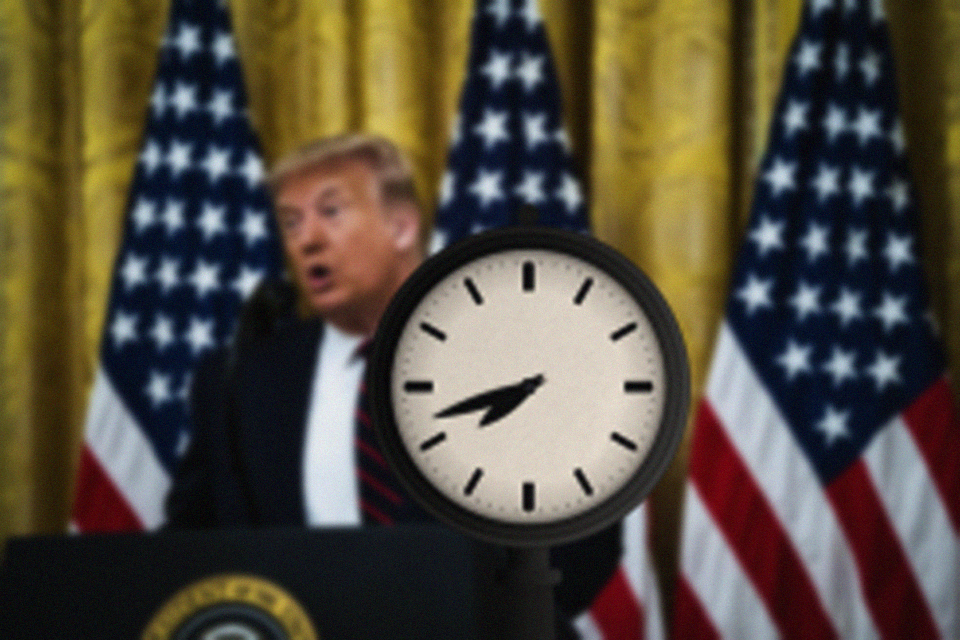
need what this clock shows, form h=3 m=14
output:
h=7 m=42
